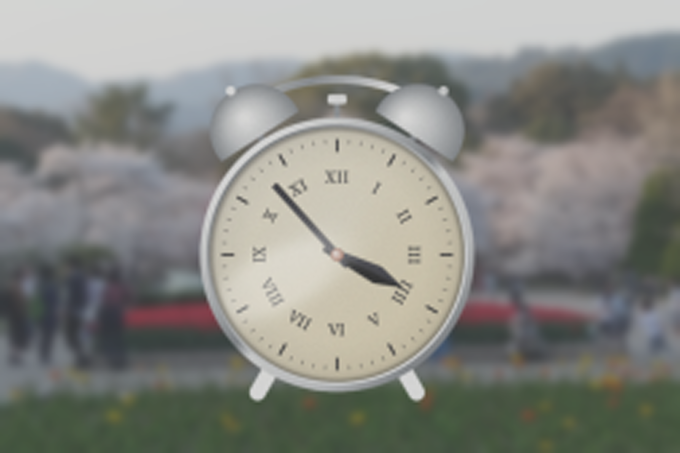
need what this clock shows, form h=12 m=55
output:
h=3 m=53
